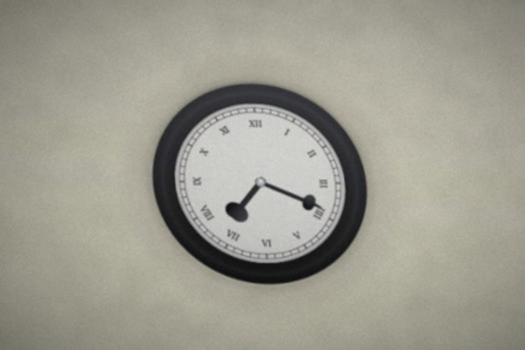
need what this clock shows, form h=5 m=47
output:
h=7 m=19
